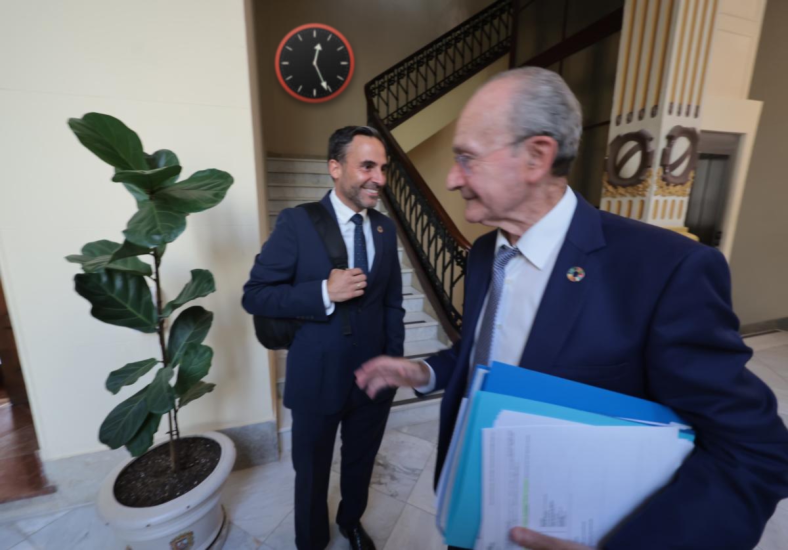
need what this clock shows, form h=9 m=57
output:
h=12 m=26
